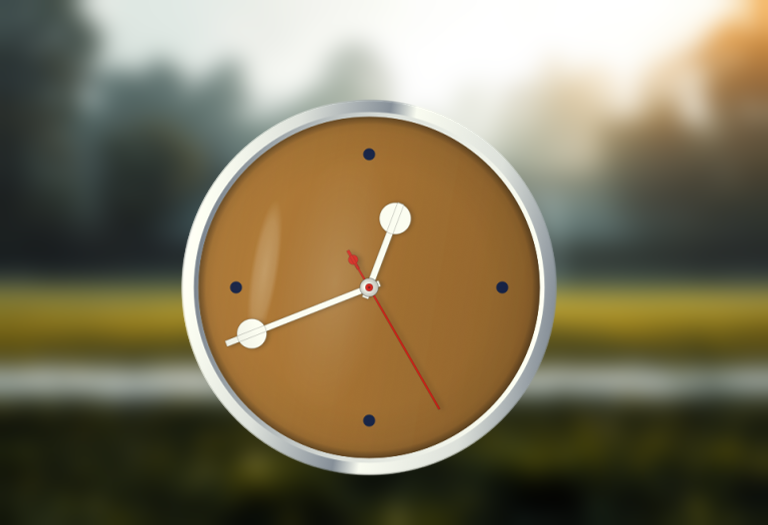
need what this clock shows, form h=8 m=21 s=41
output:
h=12 m=41 s=25
